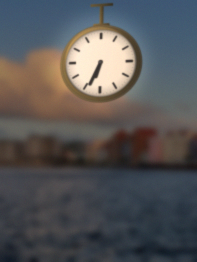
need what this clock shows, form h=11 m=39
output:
h=6 m=34
